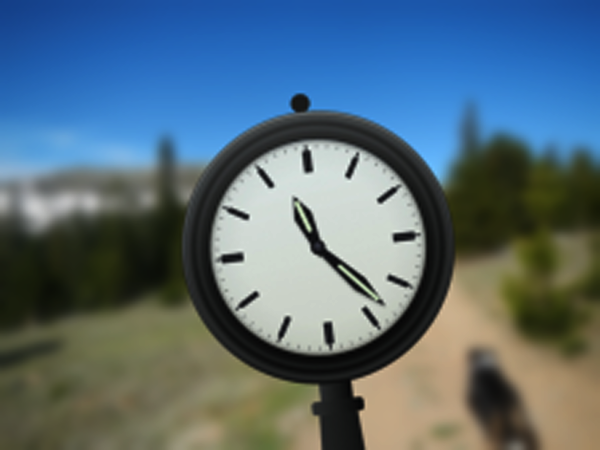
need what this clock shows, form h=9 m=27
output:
h=11 m=23
